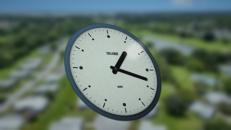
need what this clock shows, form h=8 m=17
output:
h=1 m=18
